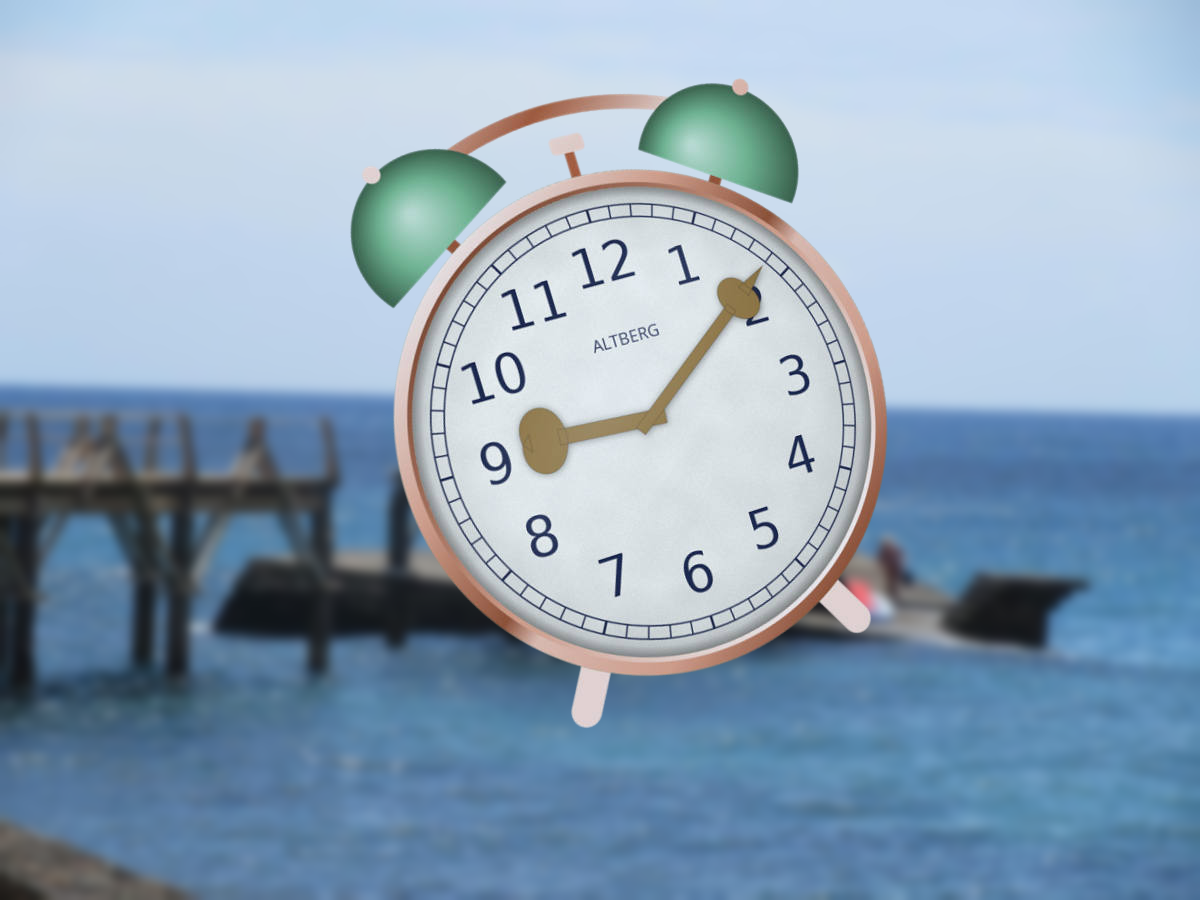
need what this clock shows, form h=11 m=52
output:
h=9 m=9
